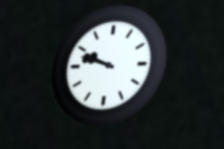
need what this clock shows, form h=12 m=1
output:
h=9 m=48
